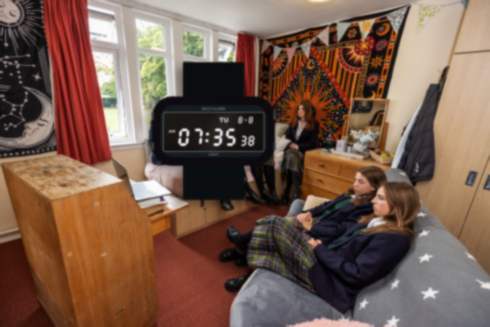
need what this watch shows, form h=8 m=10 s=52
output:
h=7 m=35 s=38
